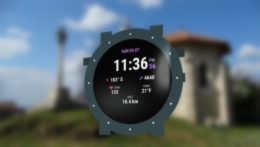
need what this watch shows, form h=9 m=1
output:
h=11 m=36
